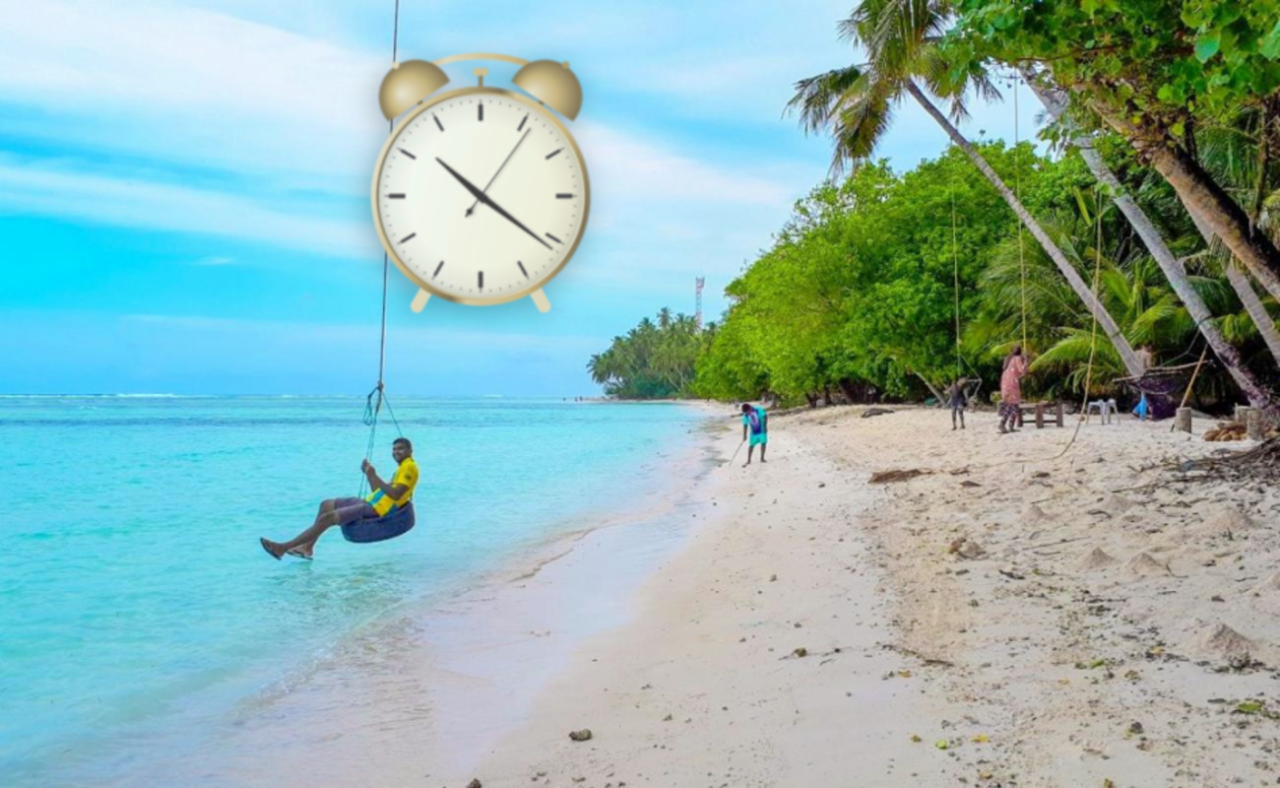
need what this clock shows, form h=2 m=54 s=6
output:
h=10 m=21 s=6
